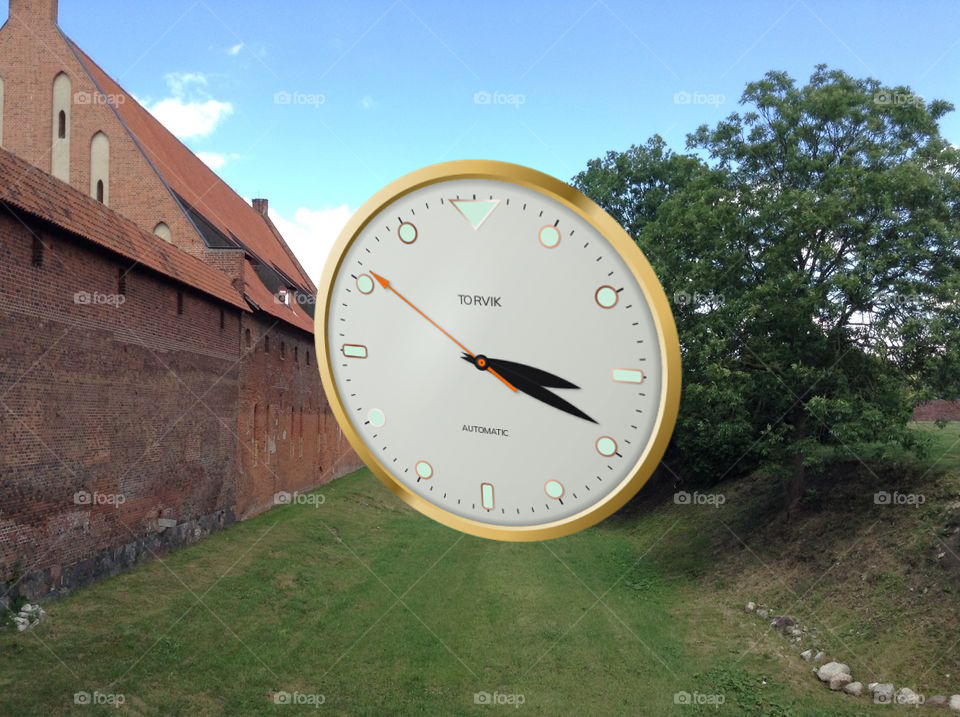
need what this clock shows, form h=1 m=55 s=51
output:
h=3 m=18 s=51
